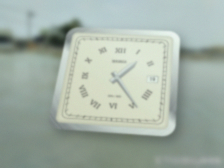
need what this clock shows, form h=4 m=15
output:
h=1 m=24
